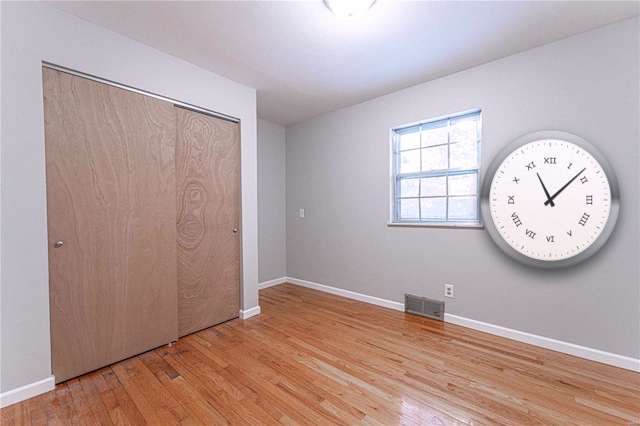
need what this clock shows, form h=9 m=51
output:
h=11 m=8
